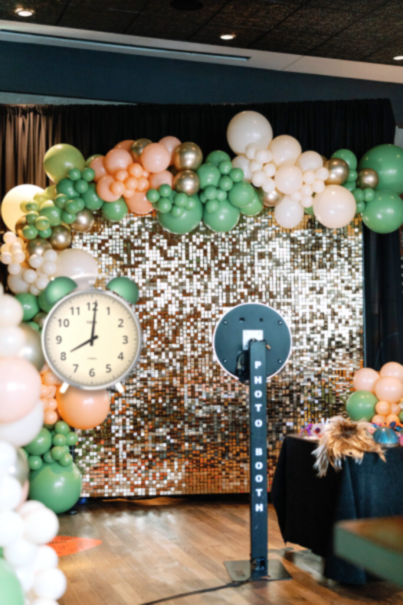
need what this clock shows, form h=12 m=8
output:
h=8 m=1
